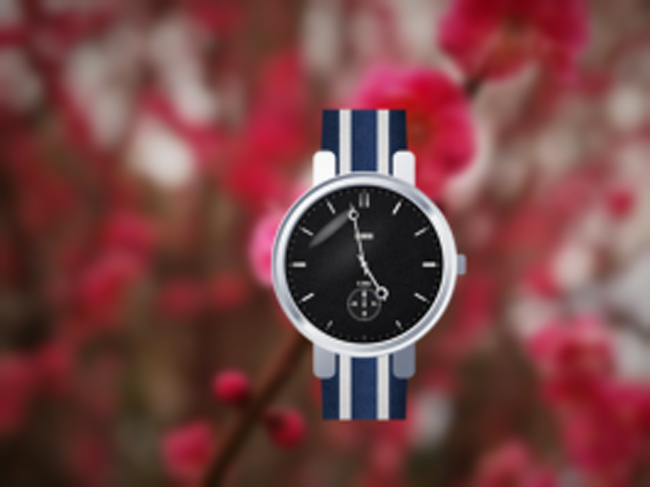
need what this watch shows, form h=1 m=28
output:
h=4 m=58
